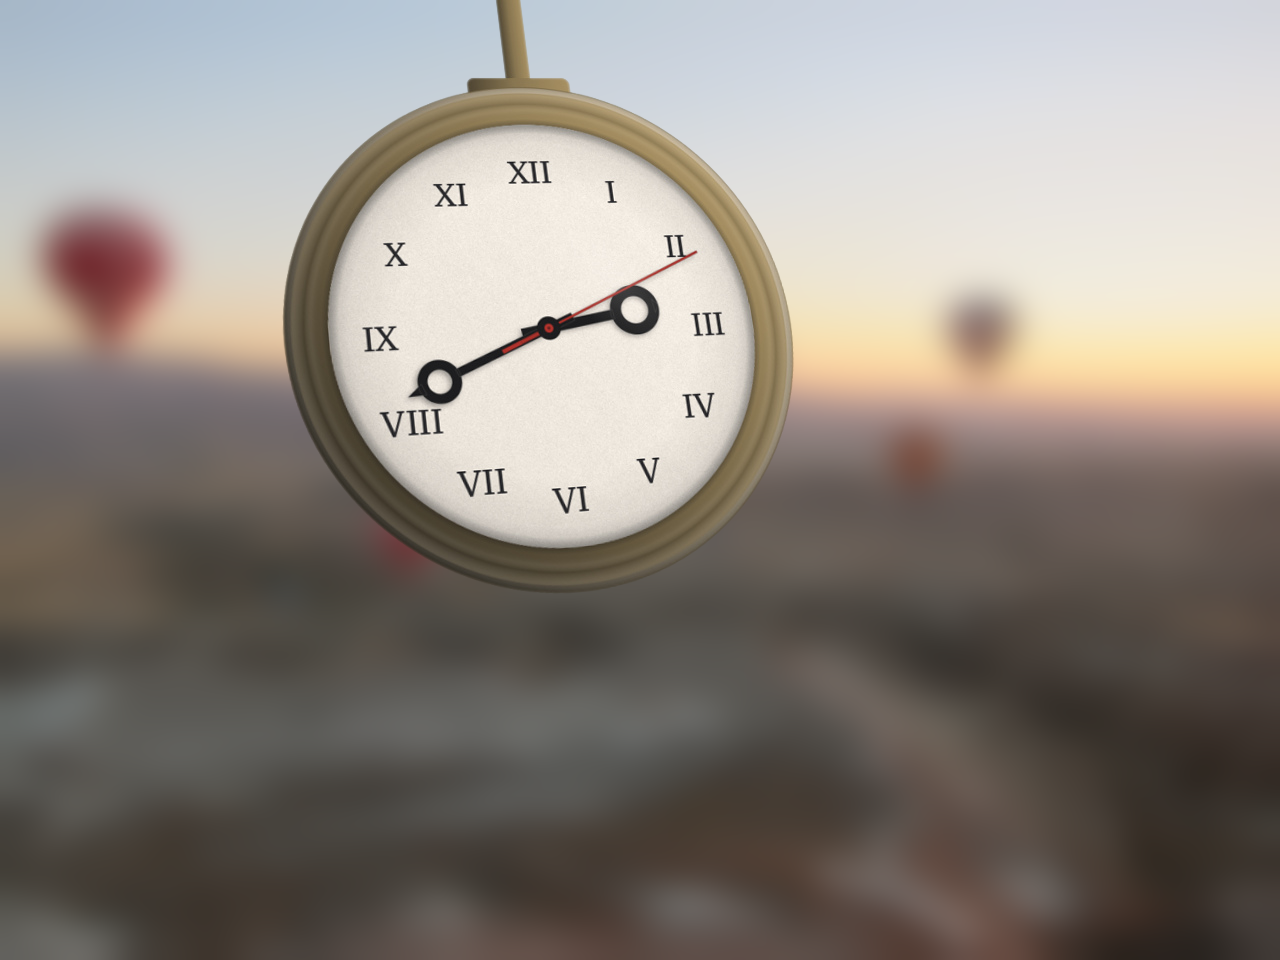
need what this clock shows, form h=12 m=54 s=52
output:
h=2 m=41 s=11
